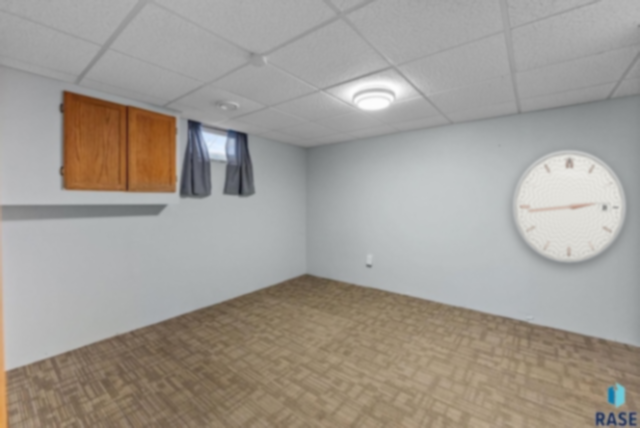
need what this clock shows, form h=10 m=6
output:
h=2 m=44
